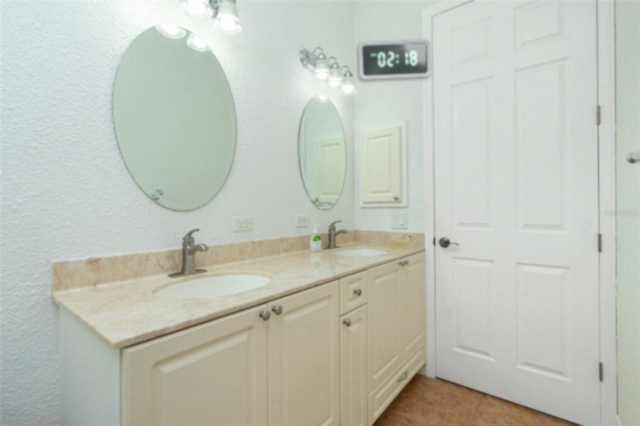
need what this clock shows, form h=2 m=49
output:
h=2 m=18
